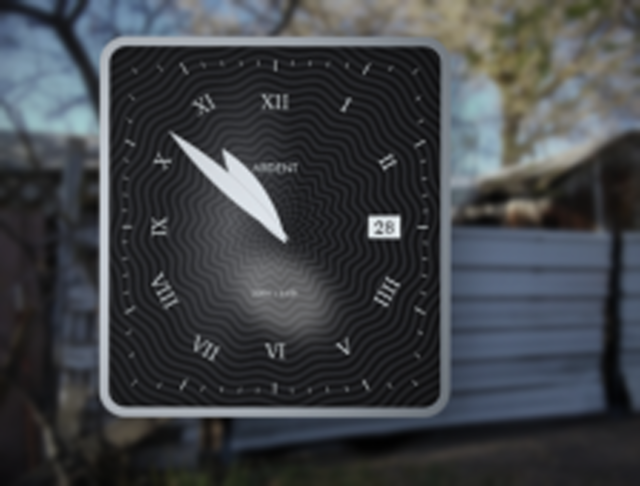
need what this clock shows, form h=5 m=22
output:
h=10 m=52
